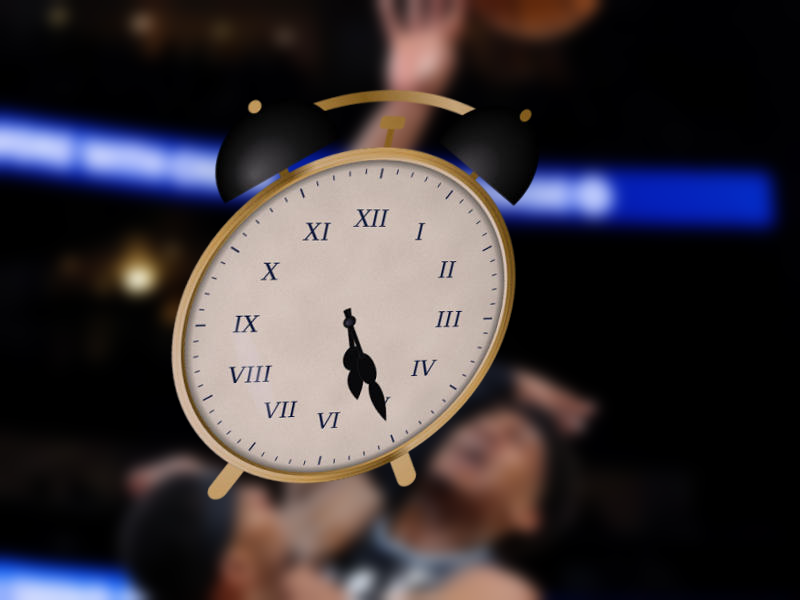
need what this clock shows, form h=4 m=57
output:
h=5 m=25
